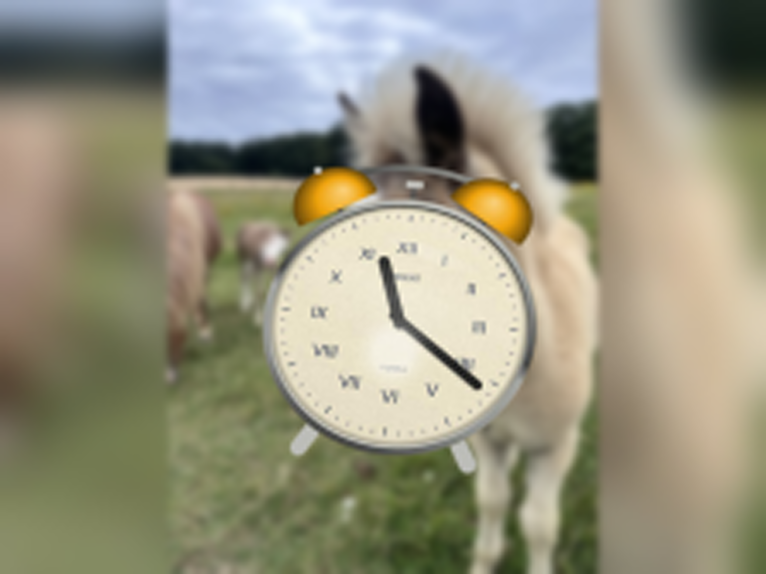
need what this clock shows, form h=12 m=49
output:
h=11 m=21
